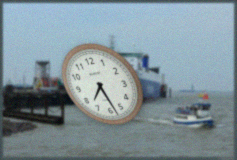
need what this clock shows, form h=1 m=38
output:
h=7 m=28
